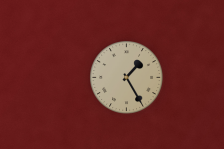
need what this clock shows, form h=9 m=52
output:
h=1 m=25
